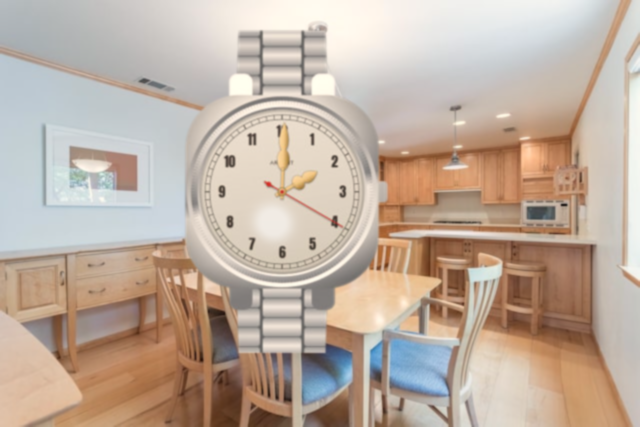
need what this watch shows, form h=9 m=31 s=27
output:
h=2 m=0 s=20
